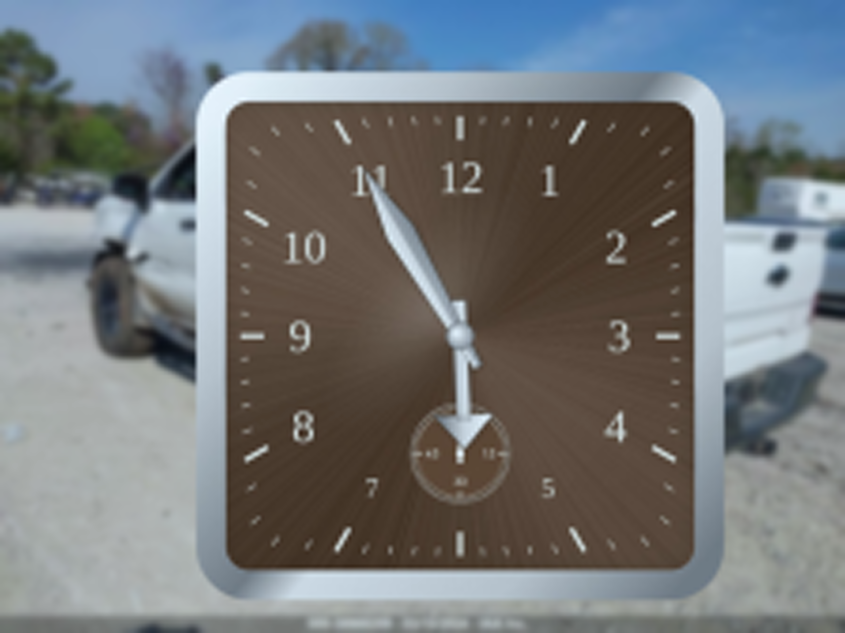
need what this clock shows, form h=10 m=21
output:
h=5 m=55
